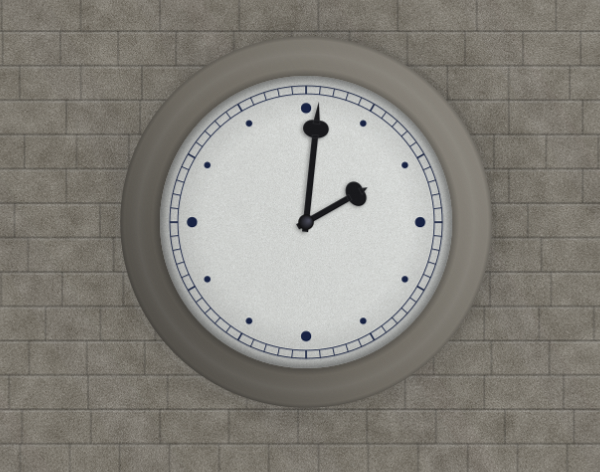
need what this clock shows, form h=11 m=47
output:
h=2 m=1
